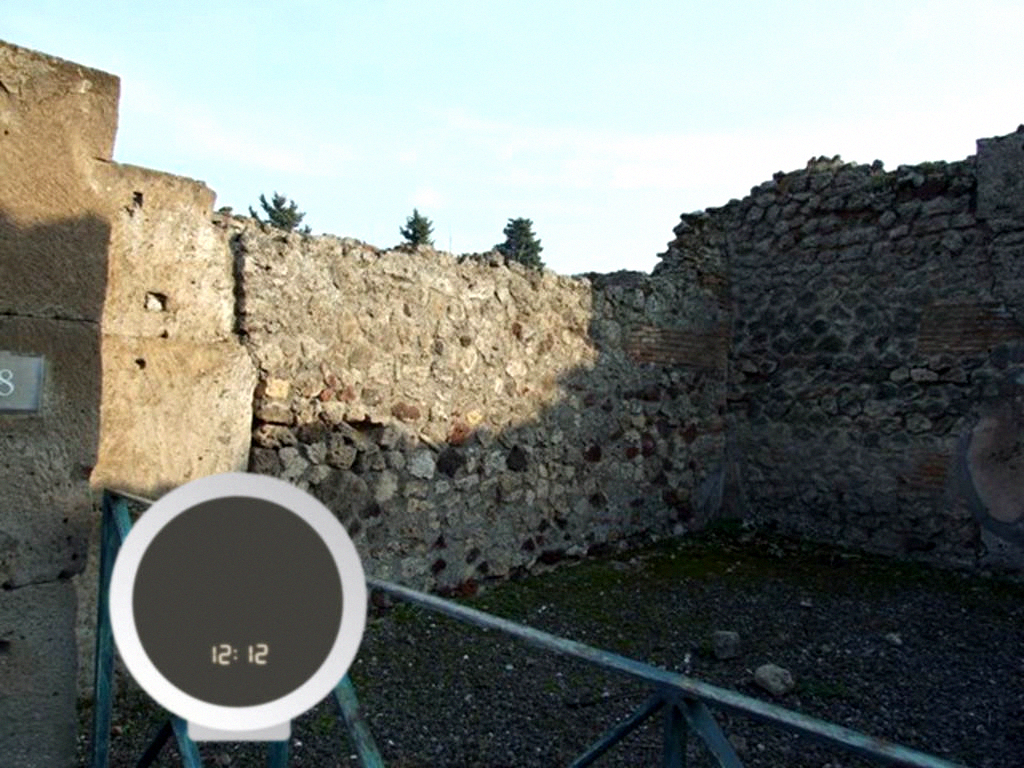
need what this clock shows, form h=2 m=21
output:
h=12 m=12
